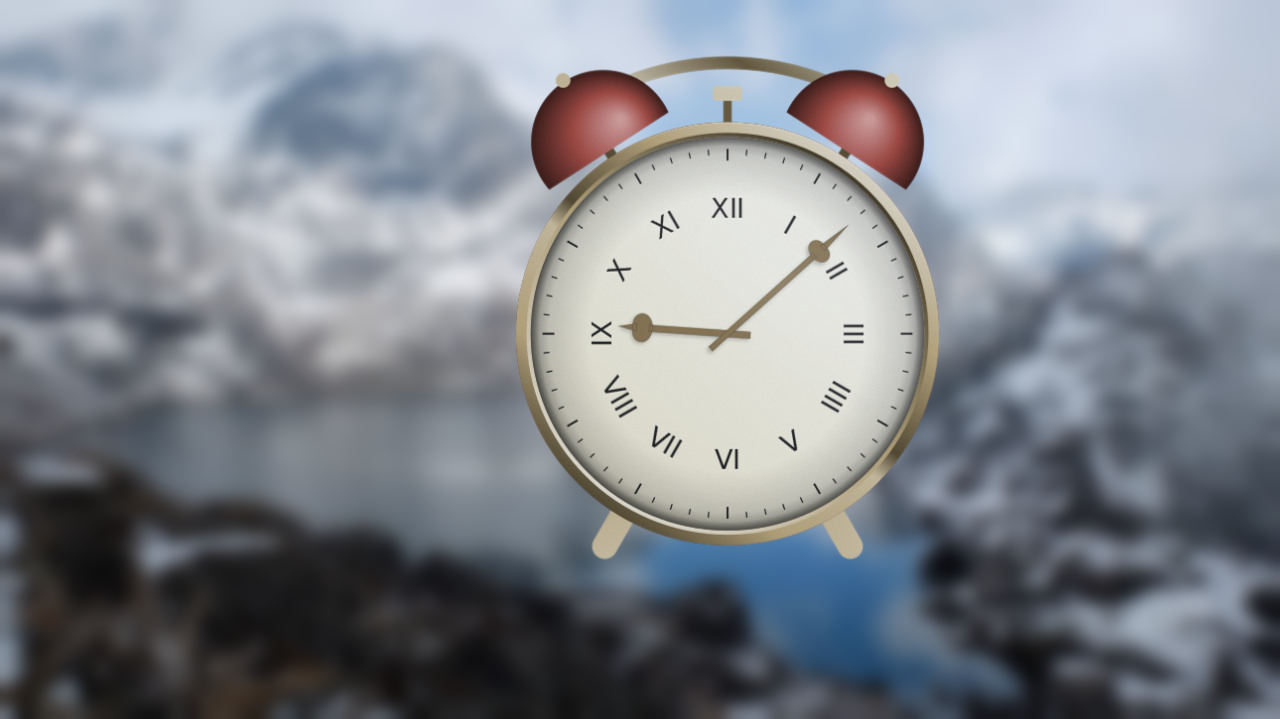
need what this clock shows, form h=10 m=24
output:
h=9 m=8
